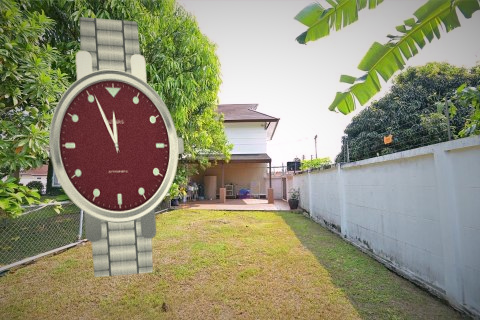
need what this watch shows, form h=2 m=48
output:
h=11 m=56
